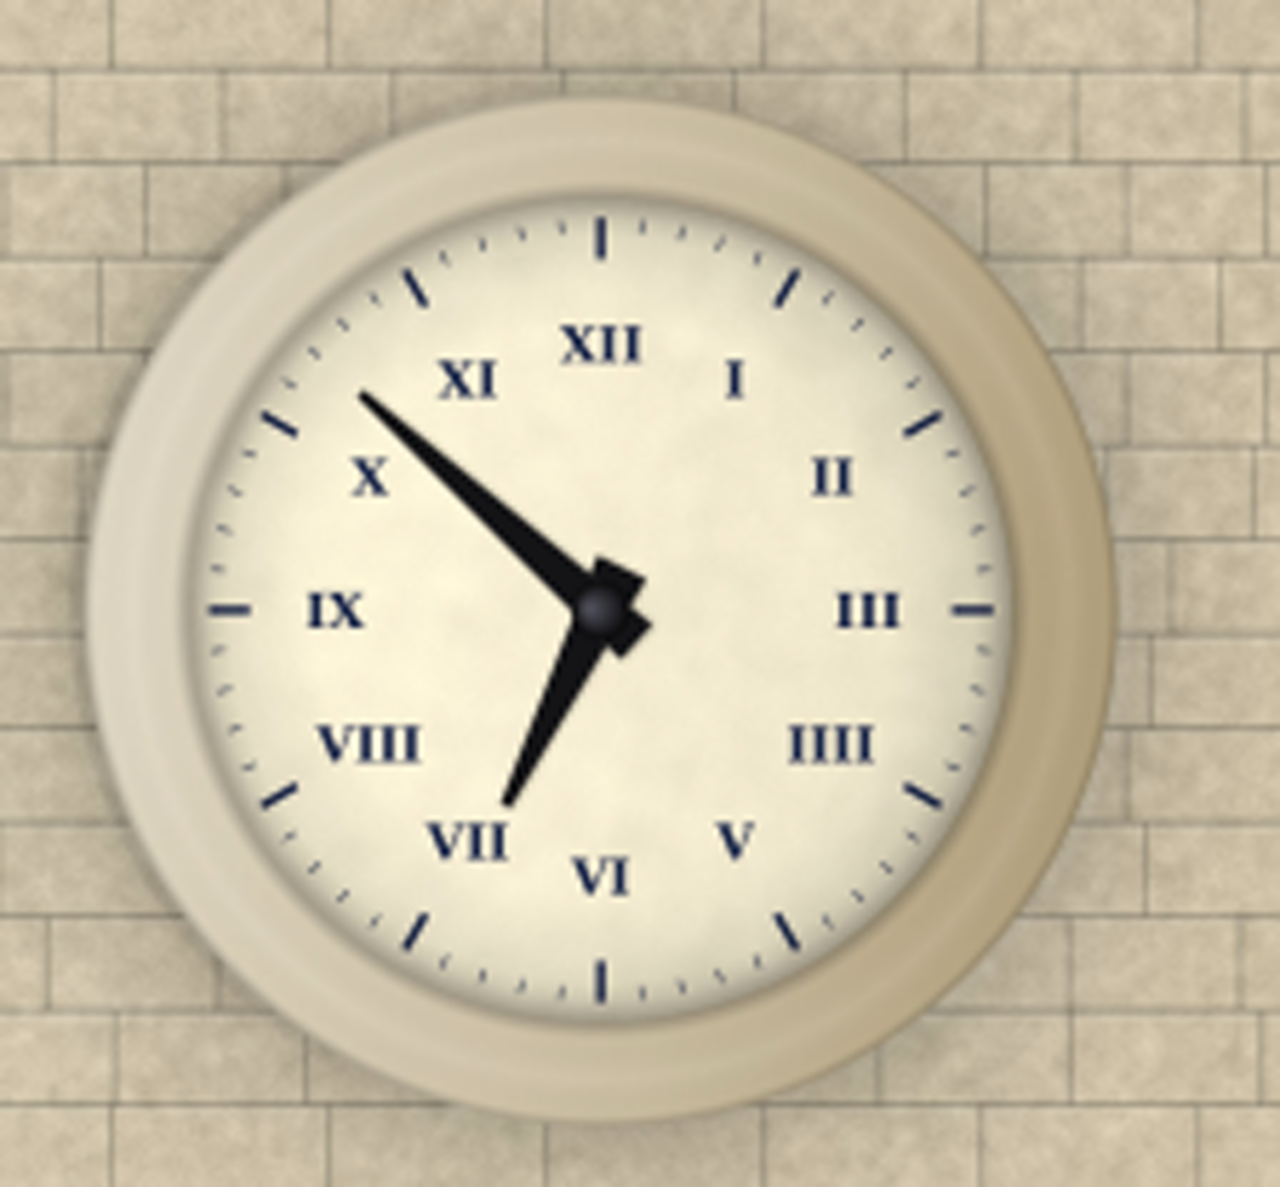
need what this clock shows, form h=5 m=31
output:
h=6 m=52
